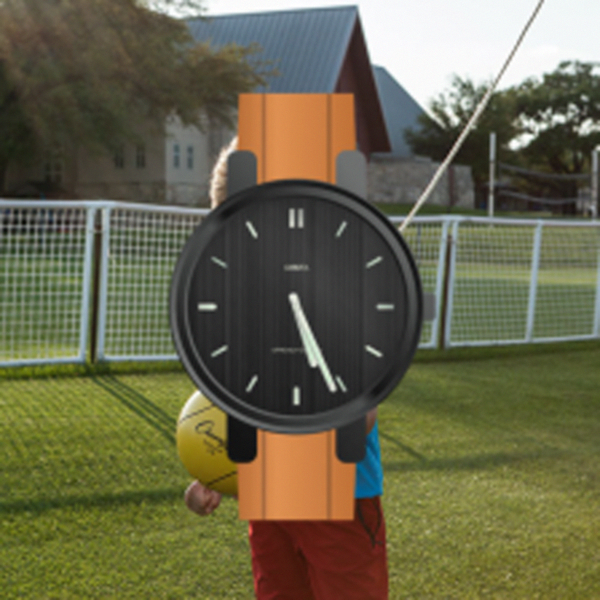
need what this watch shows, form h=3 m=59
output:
h=5 m=26
